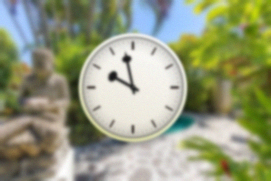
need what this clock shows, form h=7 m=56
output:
h=9 m=58
